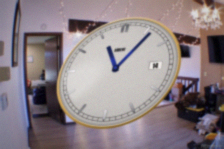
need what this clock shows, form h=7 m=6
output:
h=11 m=6
